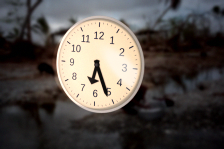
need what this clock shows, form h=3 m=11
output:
h=6 m=26
